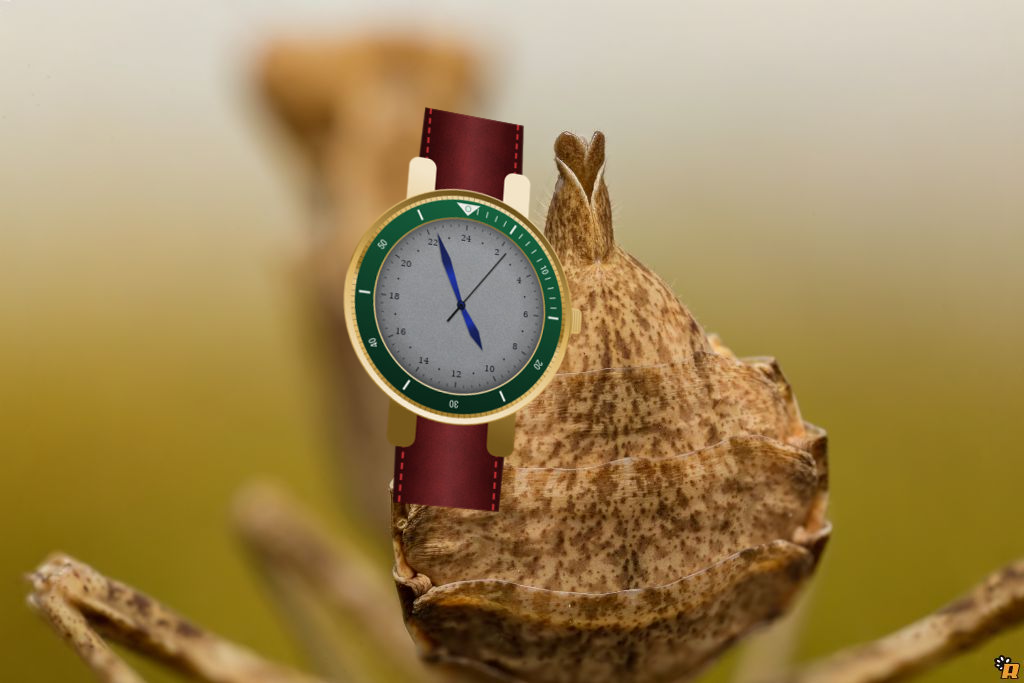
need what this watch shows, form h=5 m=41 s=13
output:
h=9 m=56 s=6
